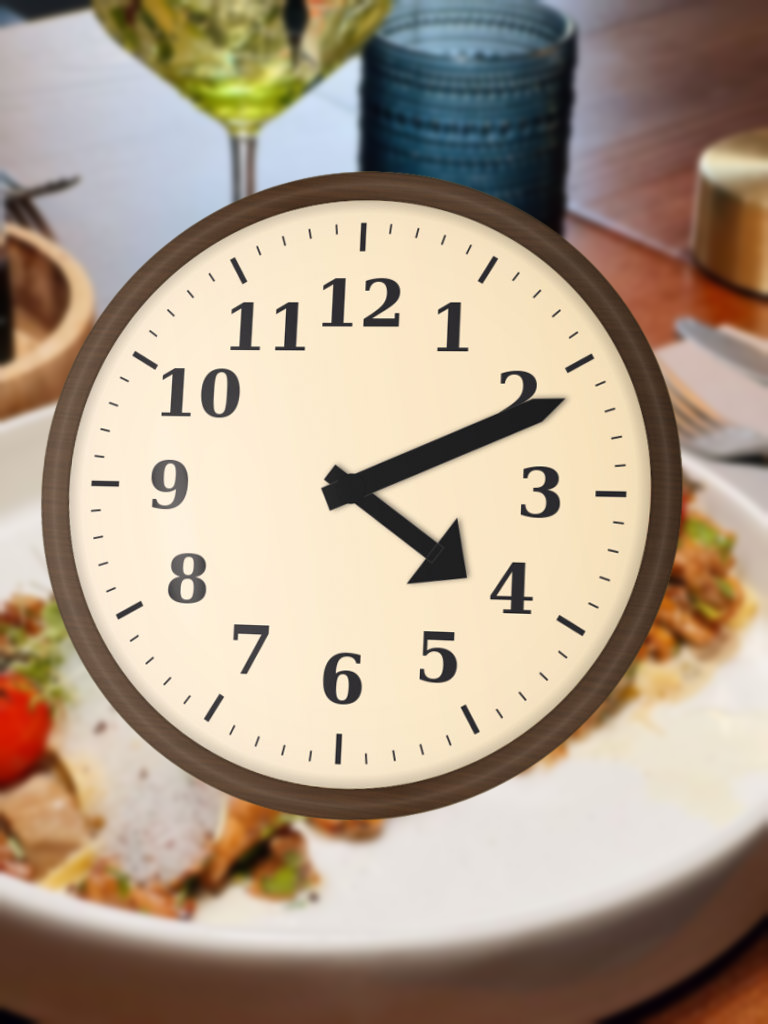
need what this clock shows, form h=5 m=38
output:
h=4 m=11
